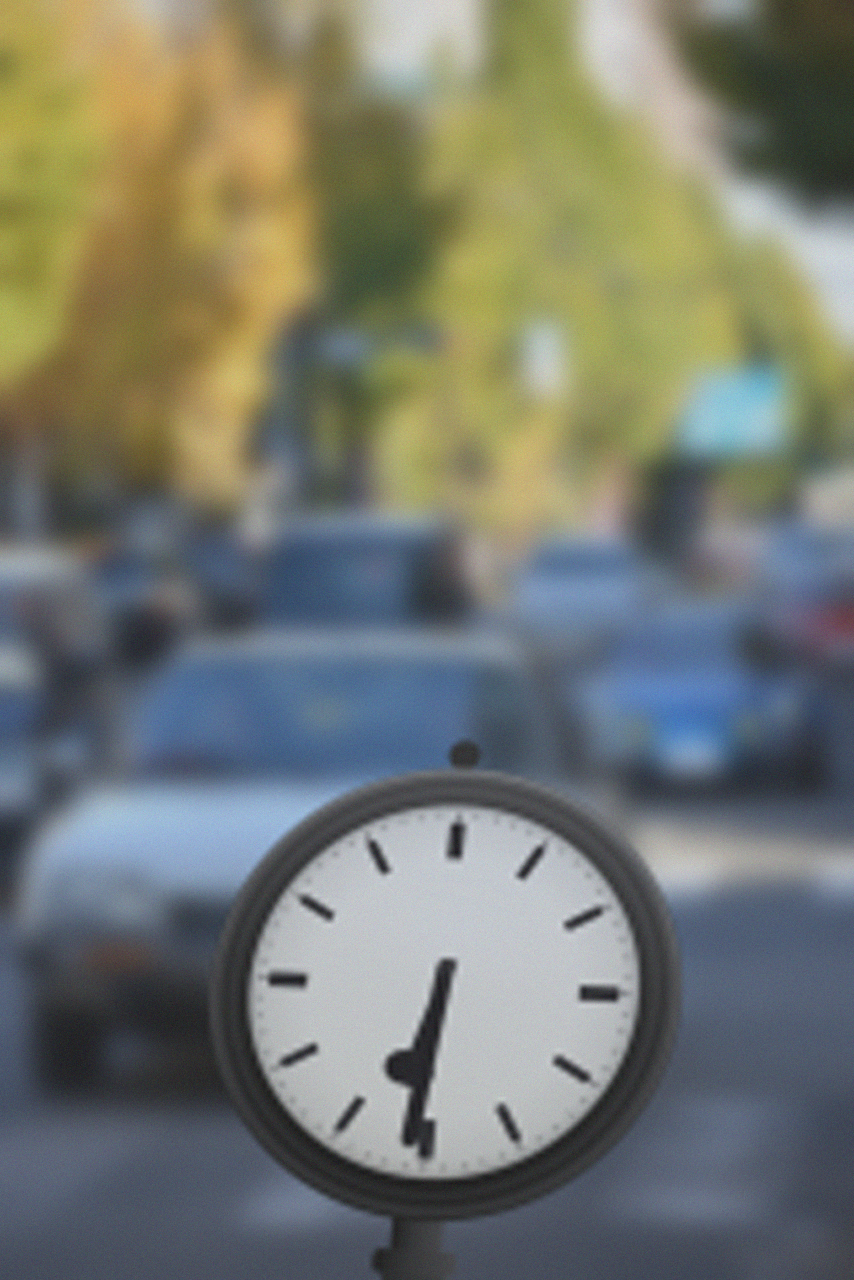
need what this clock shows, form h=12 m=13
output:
h=6 m=31
